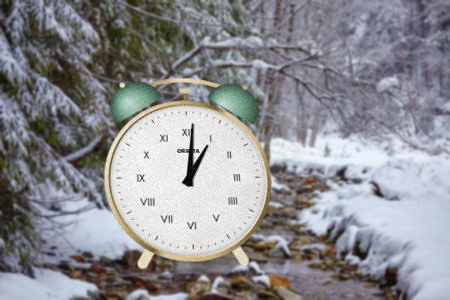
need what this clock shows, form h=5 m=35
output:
h=1 m=1
